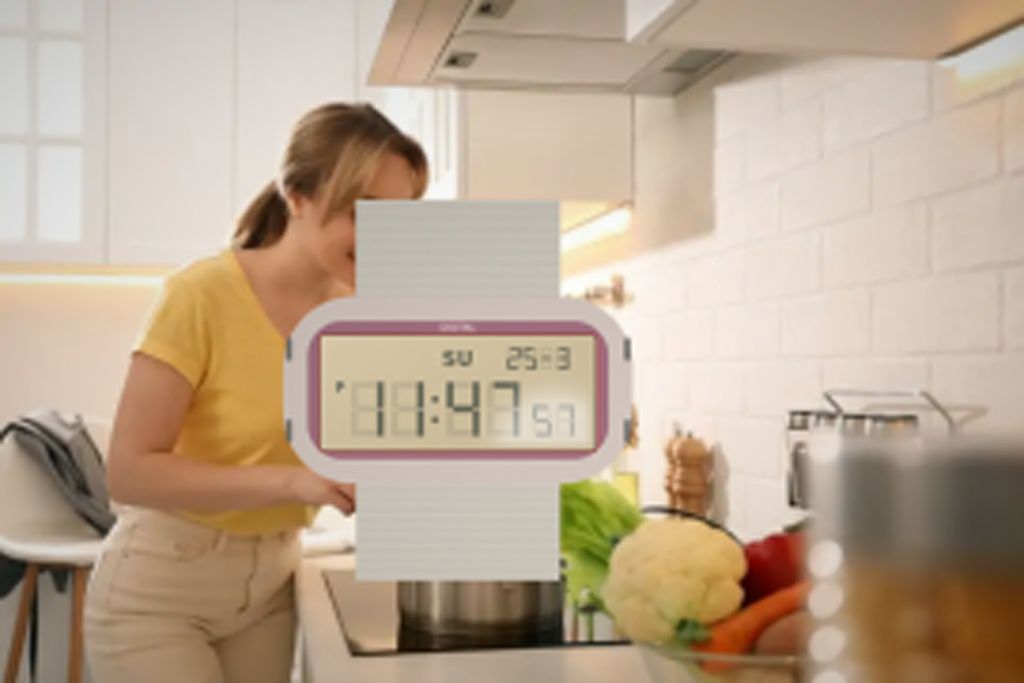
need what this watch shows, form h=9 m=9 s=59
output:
h=11 m=47 s=57
